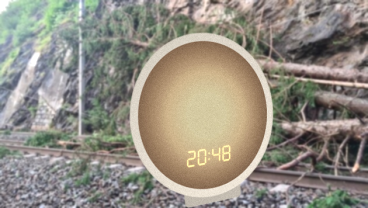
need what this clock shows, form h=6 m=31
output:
h=20 m=48
